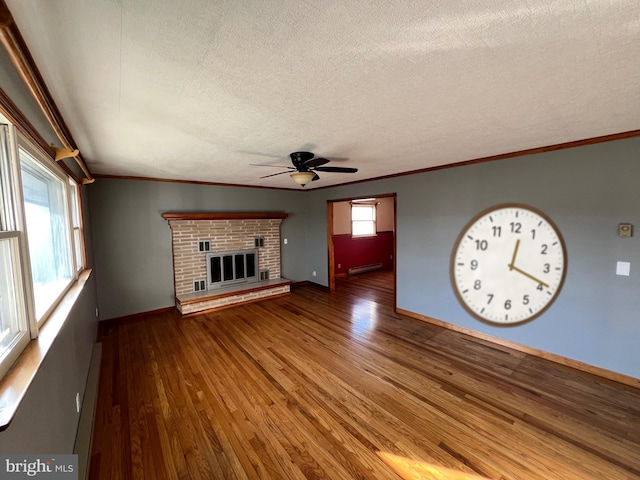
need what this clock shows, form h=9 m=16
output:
h=12 m=19
